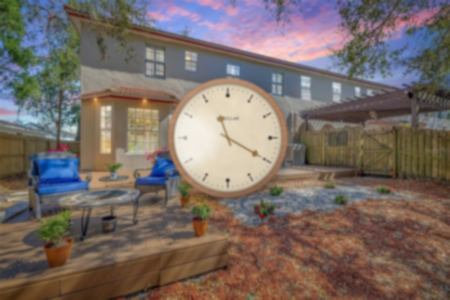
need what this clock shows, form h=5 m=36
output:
h=11 m=20
